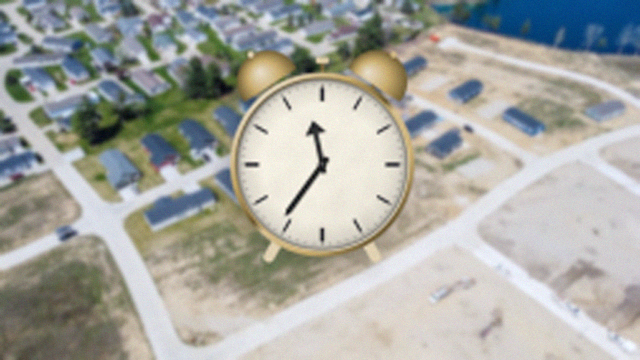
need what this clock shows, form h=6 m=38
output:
h=11 m=36
